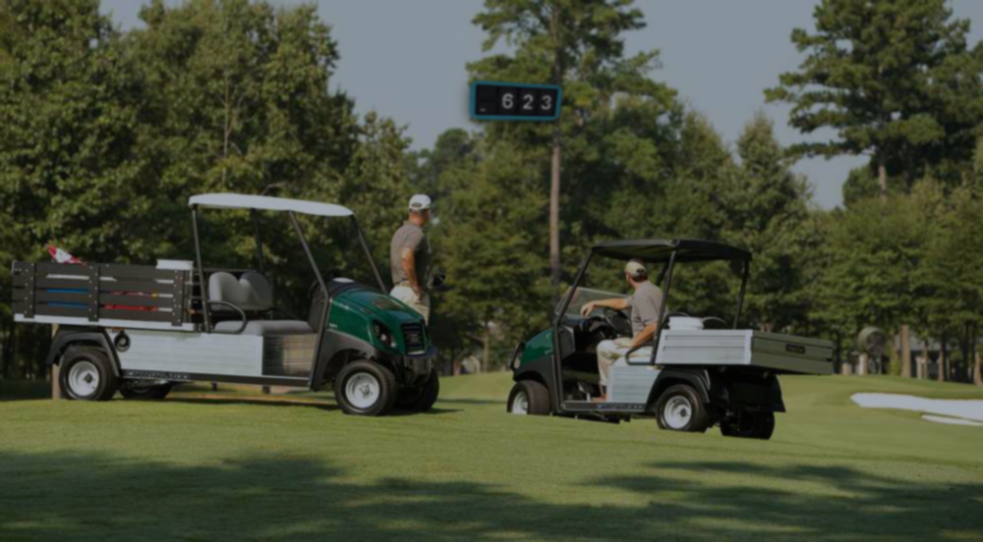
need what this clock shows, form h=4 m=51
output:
h=6 m=23
